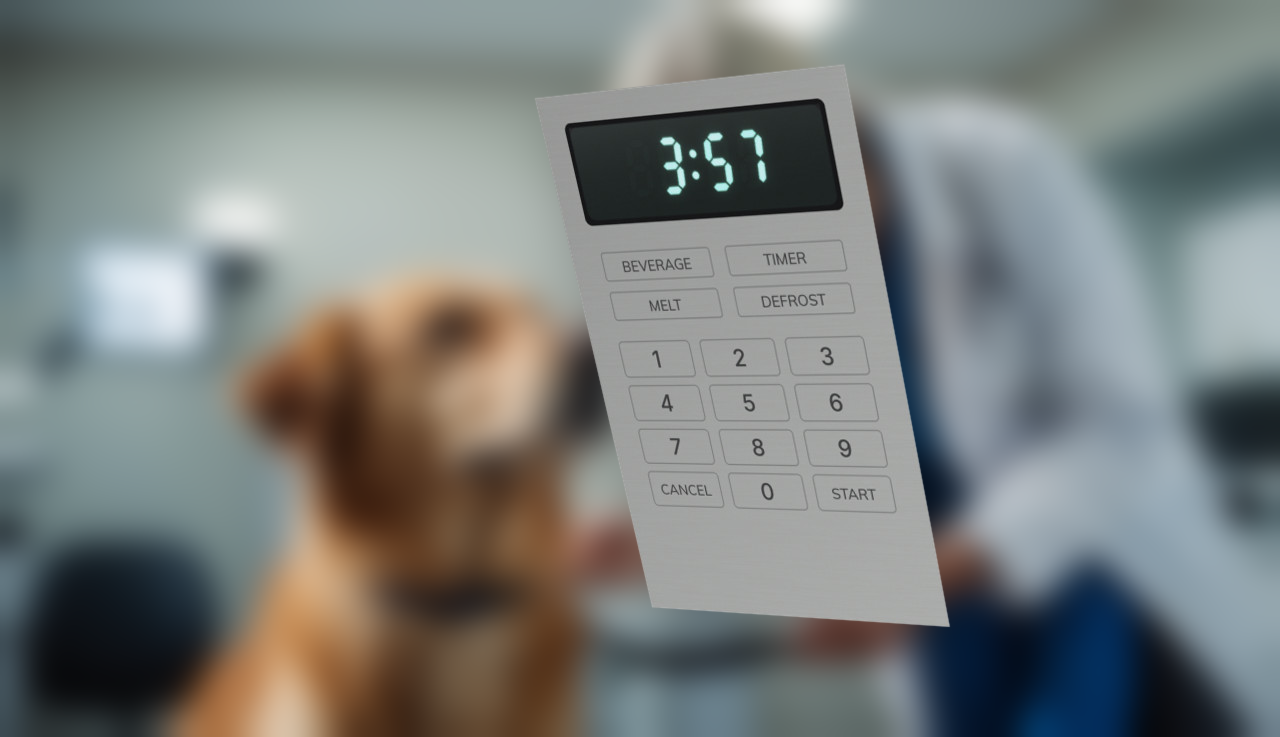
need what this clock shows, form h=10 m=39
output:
h=3 m=57
